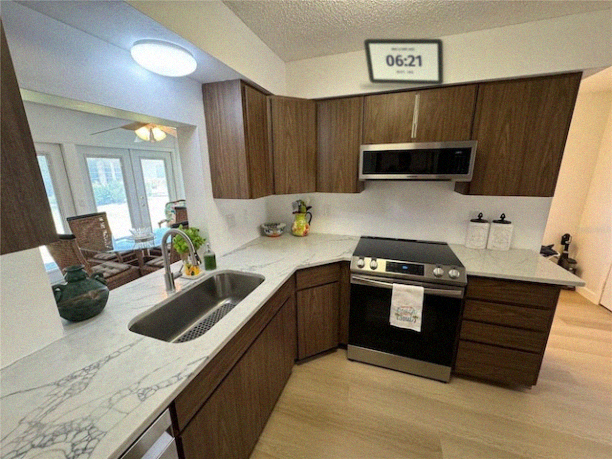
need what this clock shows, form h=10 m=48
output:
h=6 m=21
